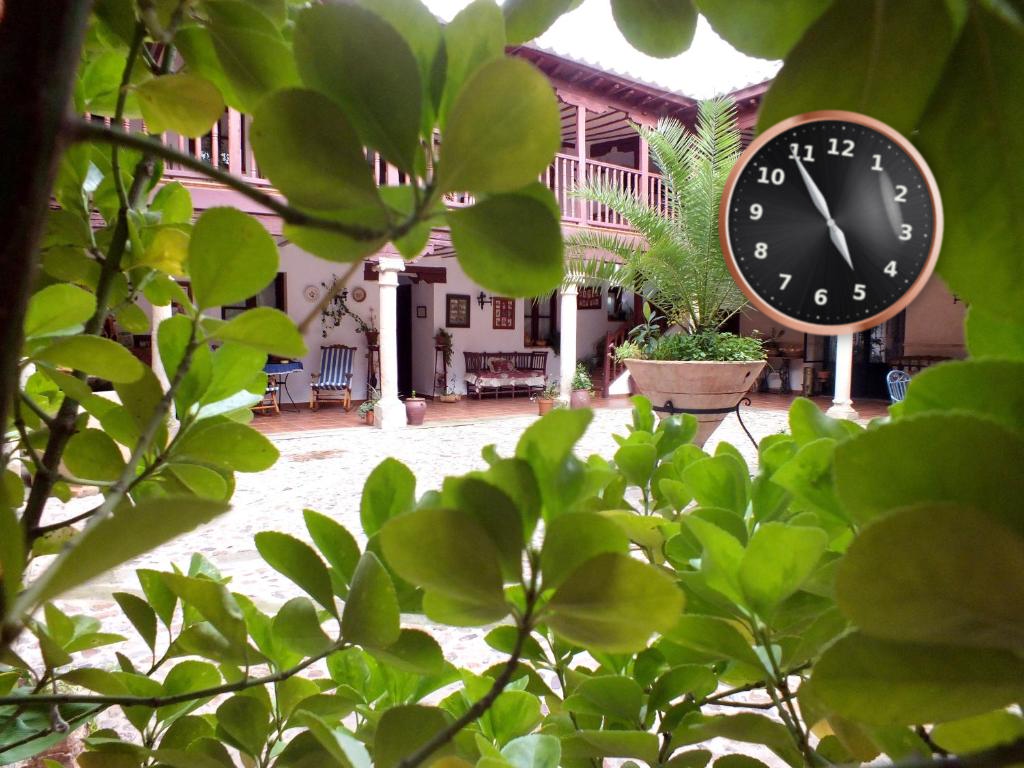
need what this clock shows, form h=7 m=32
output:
h=4 m=54
